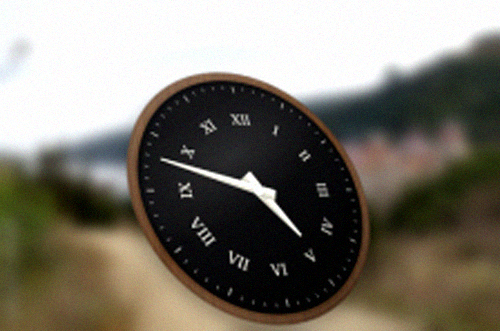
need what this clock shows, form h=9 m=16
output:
h=4 m=48
